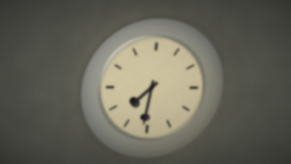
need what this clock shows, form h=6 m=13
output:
h=7 m=31
